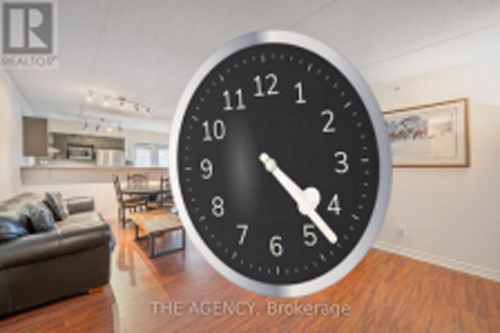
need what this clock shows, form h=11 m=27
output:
h=4 m=23
